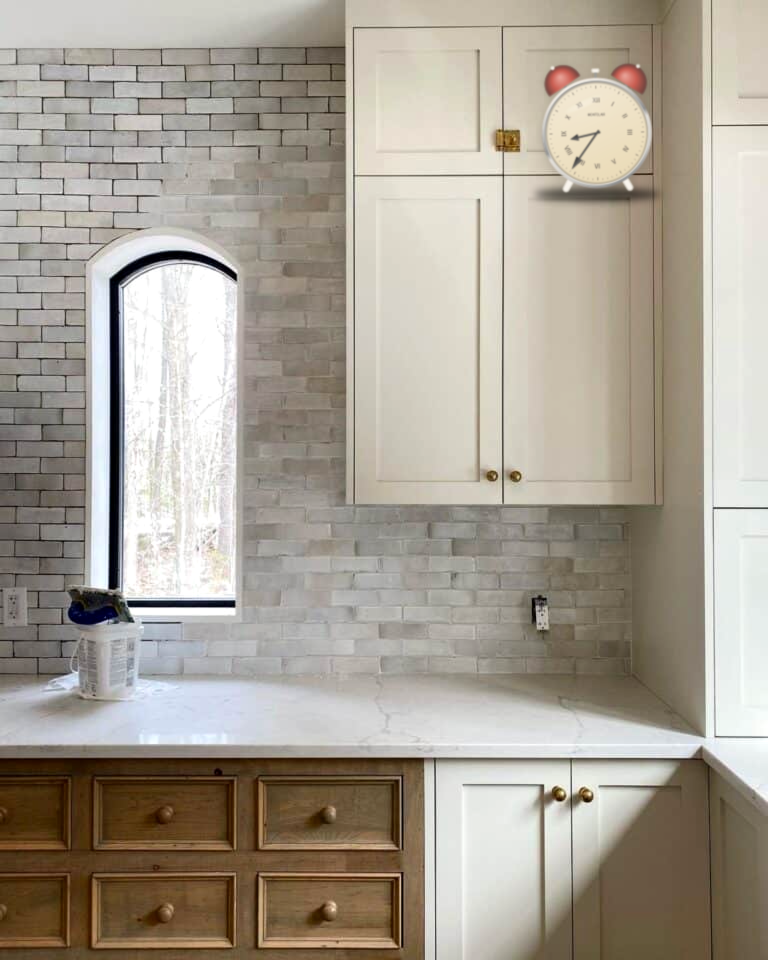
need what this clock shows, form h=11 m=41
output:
h=8 m=36
